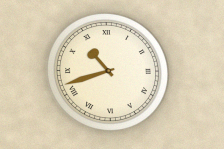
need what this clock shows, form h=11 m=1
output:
h=10 m=42
